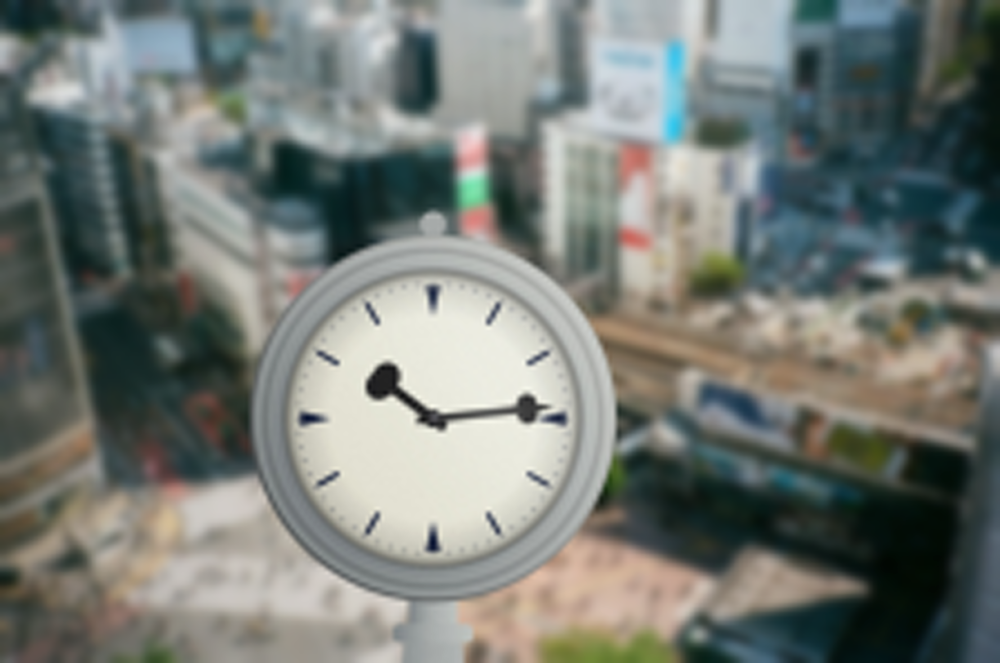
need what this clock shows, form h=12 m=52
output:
h=10 m=14
